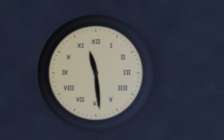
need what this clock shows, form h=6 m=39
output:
h=11 m=29
